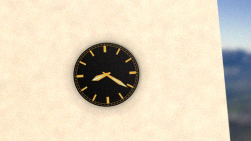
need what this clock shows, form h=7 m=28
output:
h=8 m=21
